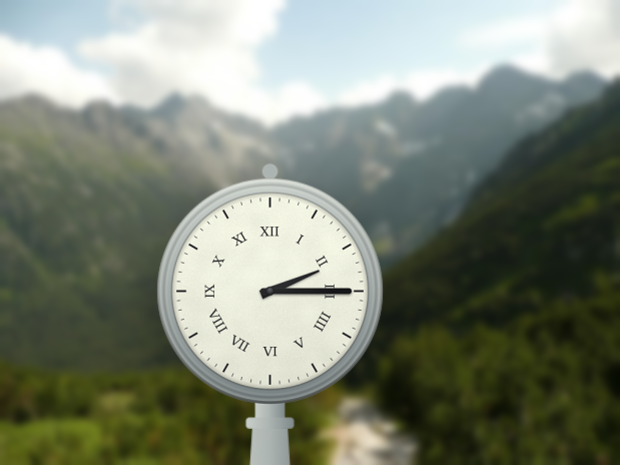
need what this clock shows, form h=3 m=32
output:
h=2 m=15
